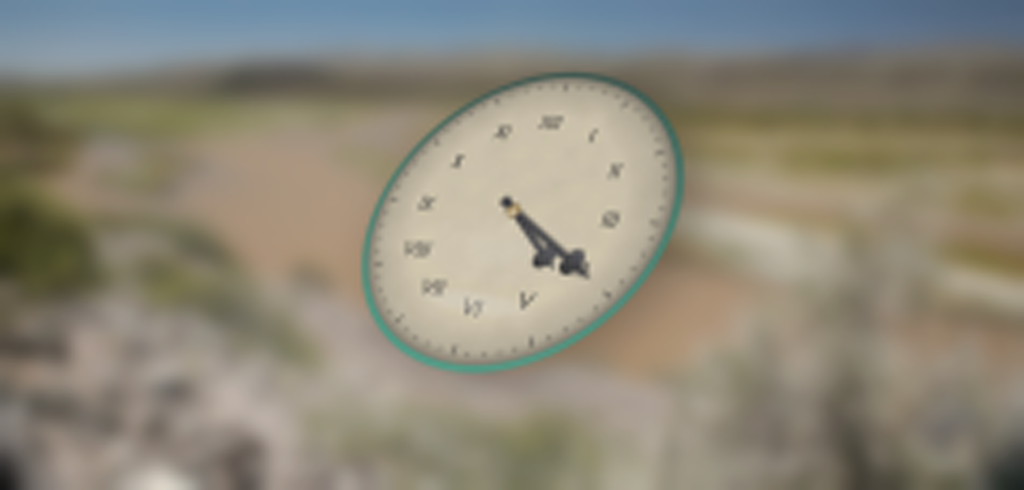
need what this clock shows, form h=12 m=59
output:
h=4 m=20
